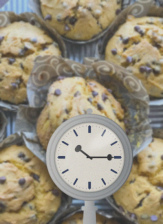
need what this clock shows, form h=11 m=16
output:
h=10 m=15
